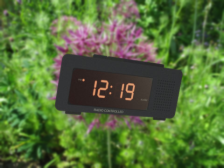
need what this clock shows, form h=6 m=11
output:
h=12 m=19
